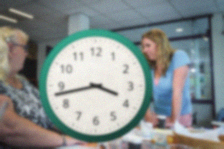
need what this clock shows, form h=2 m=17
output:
h=3 m=43
